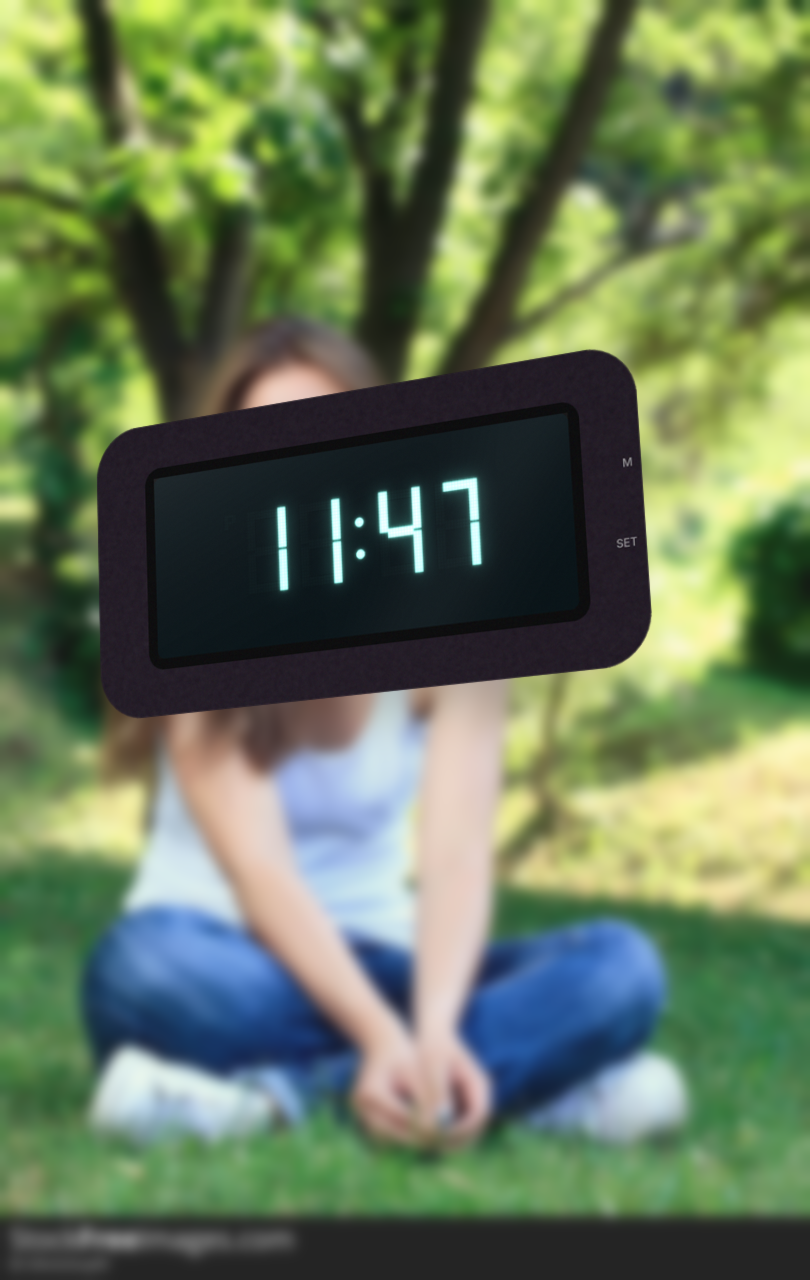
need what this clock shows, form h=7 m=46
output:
h=11 m=47
